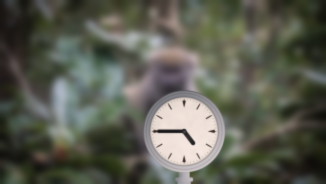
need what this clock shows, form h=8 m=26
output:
h=4 m=45
